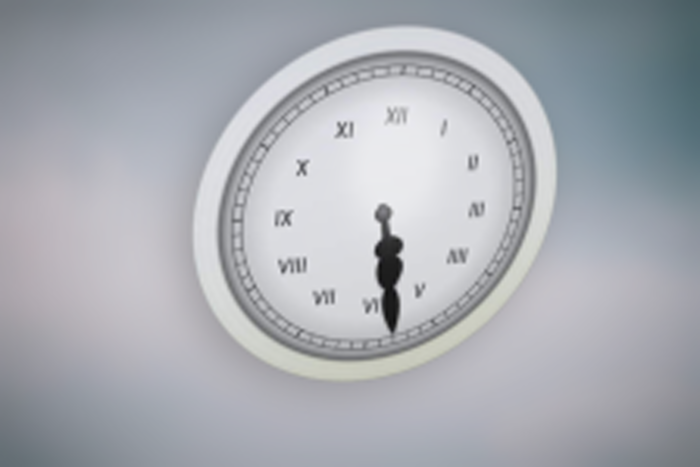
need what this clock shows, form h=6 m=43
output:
h=5 m=28
